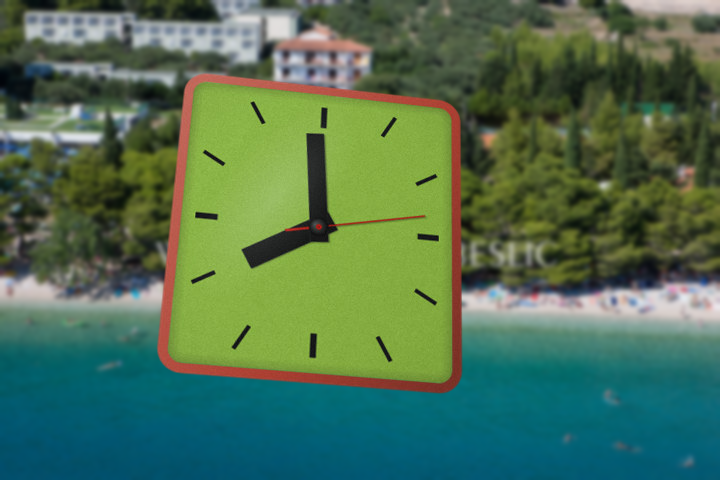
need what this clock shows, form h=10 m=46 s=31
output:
h=7 m=59 s=13
